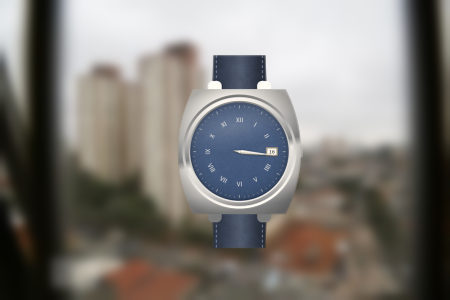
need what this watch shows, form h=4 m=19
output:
h=3 m=16
